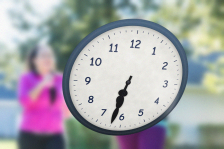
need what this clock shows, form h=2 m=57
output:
h=6 m=32
